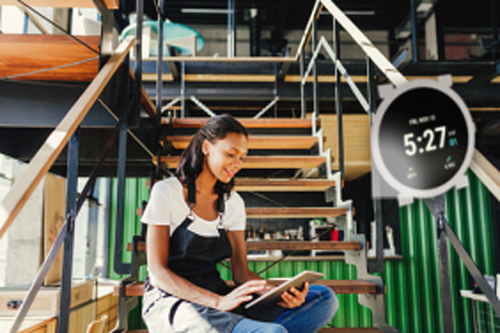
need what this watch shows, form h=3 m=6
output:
h=5 m=27
